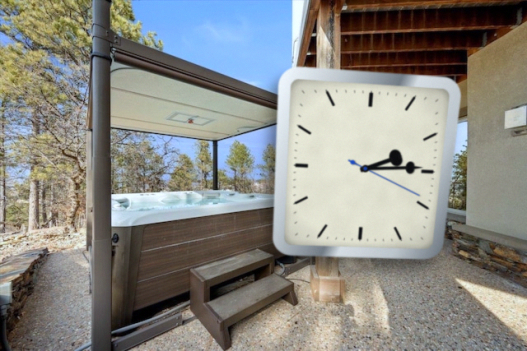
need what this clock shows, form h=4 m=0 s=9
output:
h=2 m=14 s=19
